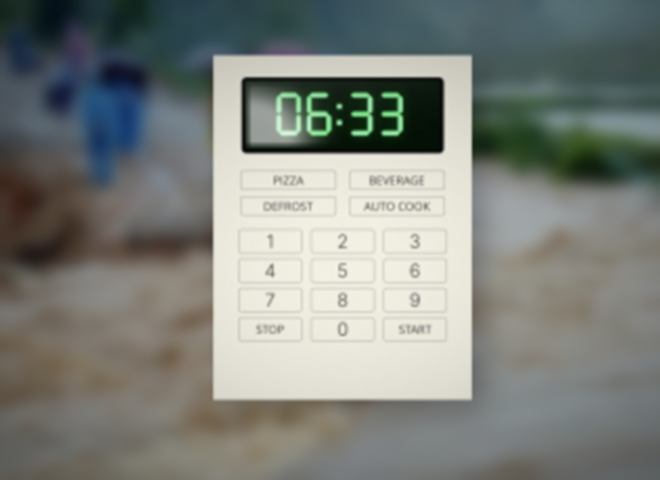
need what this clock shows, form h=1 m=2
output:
h=6 m=33
